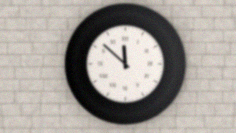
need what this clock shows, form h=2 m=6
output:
h=11 m=52
